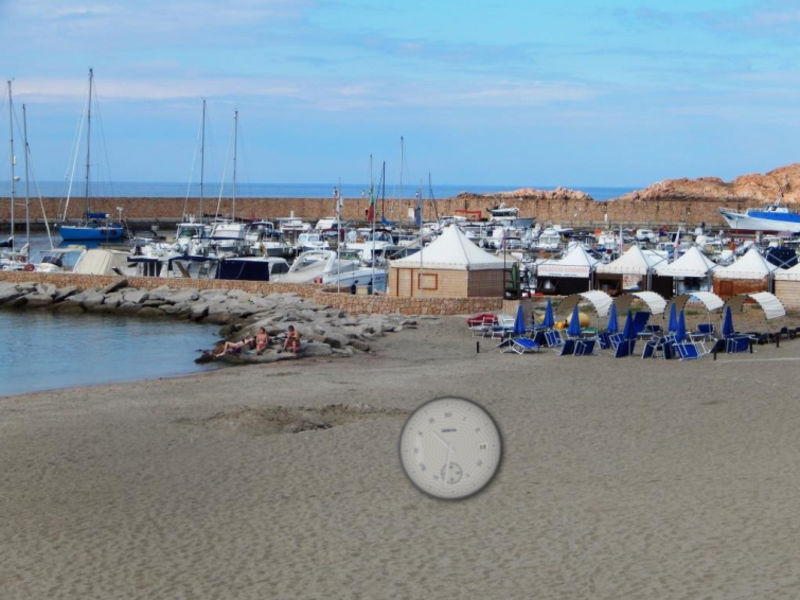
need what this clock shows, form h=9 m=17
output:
h=10 m=32
